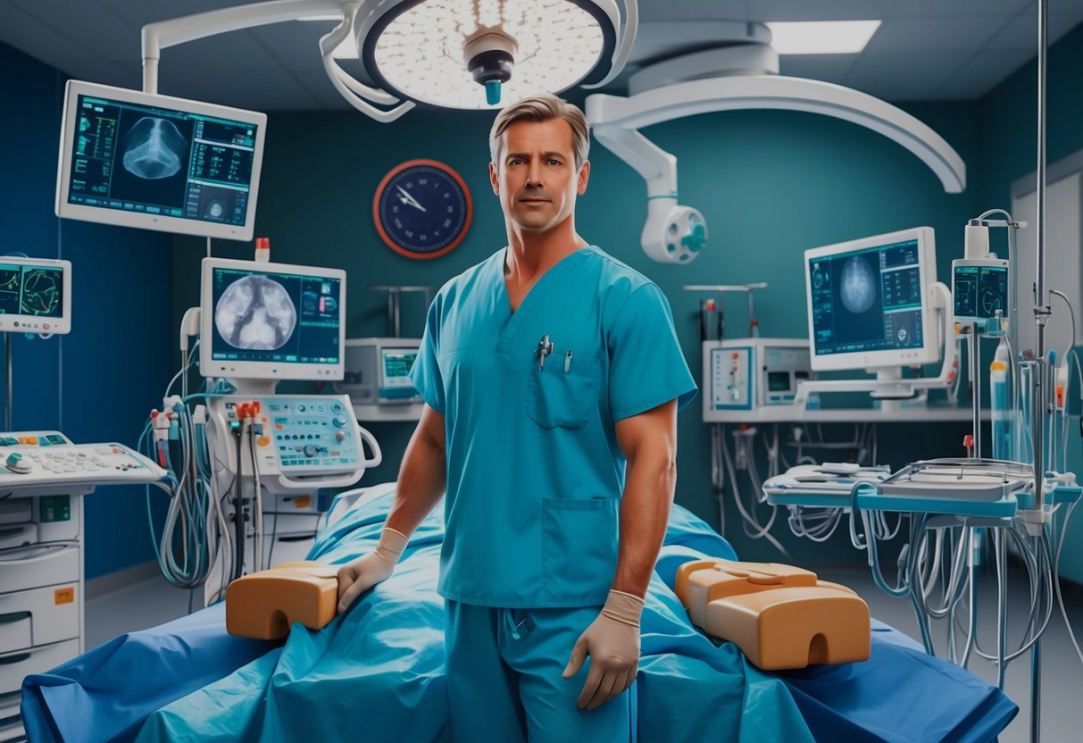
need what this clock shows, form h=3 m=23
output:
h=9 m=52
